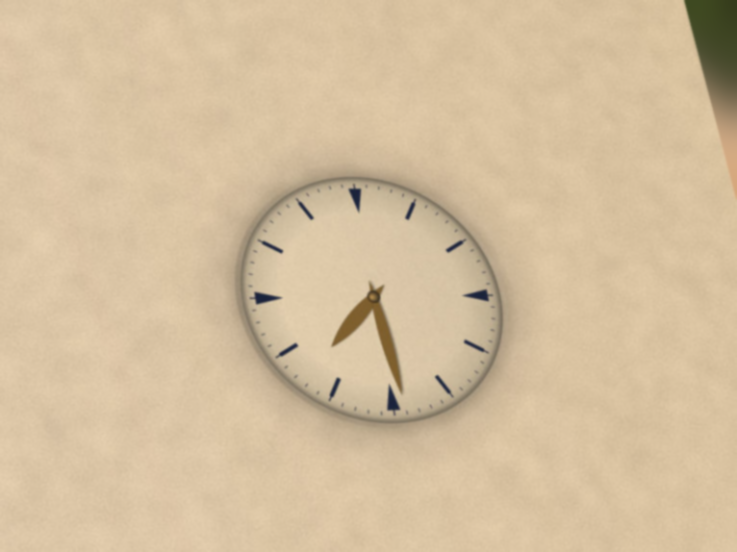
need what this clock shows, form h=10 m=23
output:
h=7 m=29
